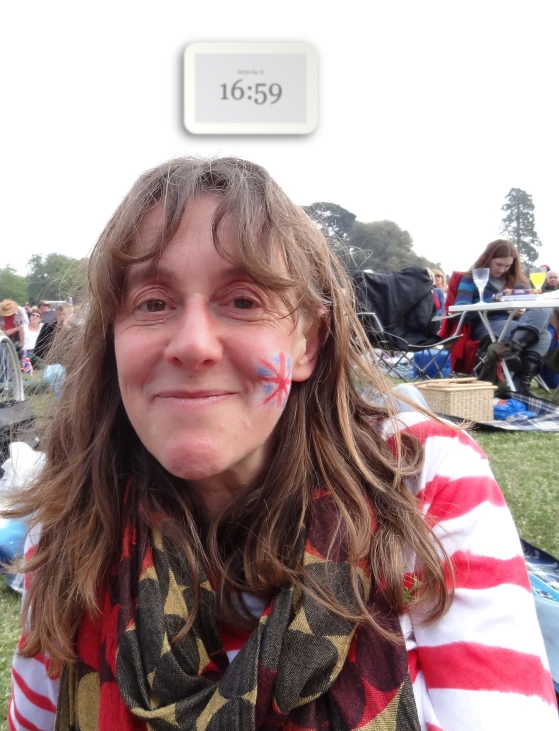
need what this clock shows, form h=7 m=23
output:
h=16 m=59
